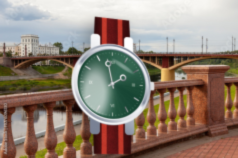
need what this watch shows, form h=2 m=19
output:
h=1 m=58
